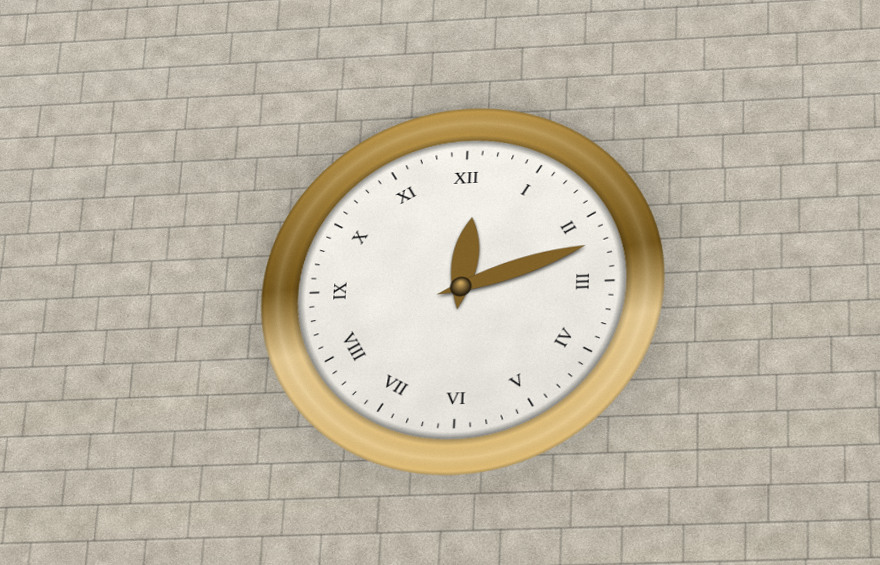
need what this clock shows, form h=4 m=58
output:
h=12 m=12
